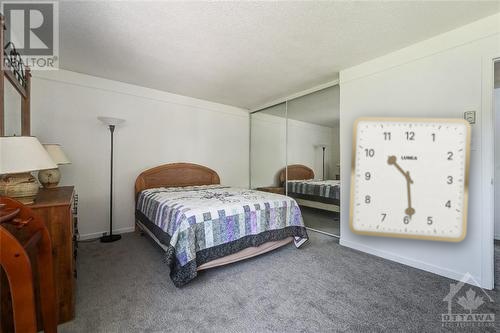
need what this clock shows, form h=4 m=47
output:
h=10 m=29
